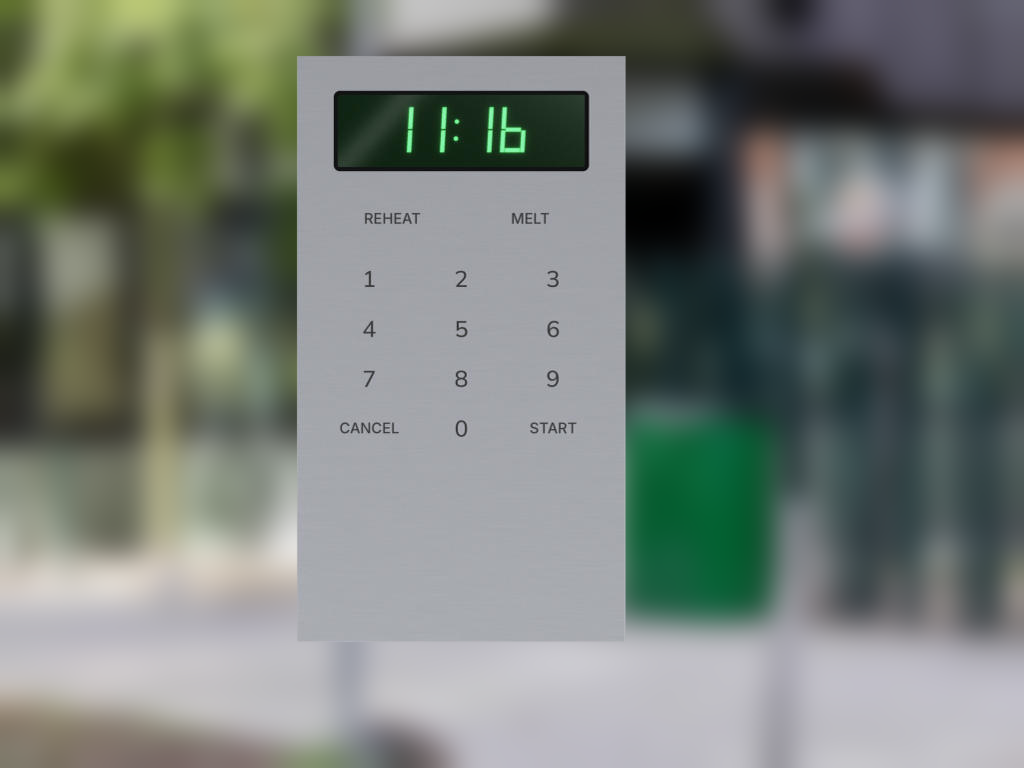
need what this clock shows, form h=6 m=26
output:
h=11 m=16
